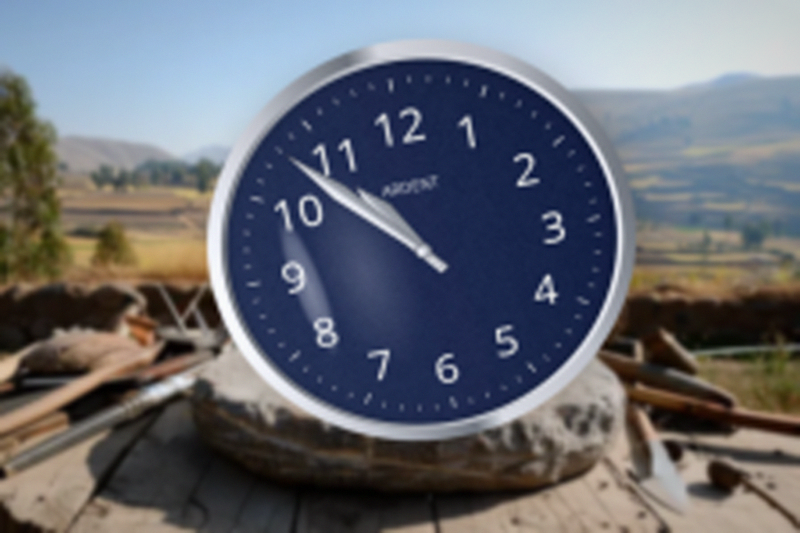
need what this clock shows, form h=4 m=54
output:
h=10 m=53
